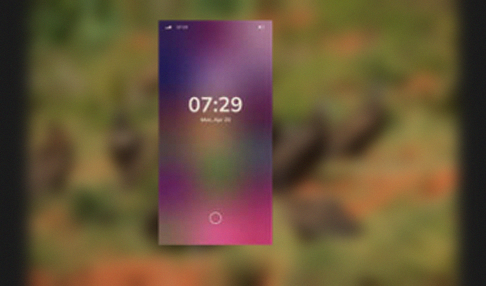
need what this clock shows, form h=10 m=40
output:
h=7 m=29
